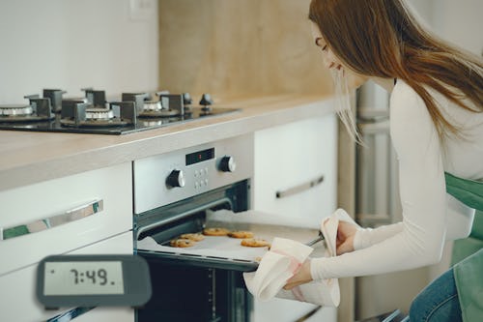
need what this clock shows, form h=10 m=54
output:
h=7 m=49
